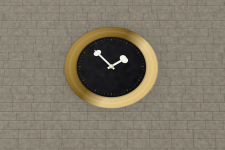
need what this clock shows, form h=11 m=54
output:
h=1 m=53
